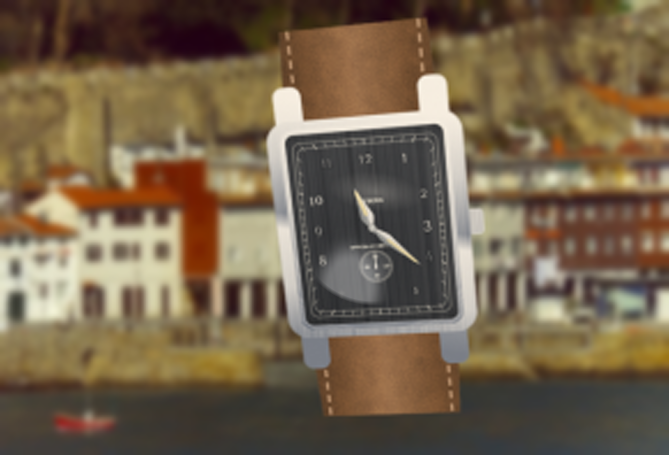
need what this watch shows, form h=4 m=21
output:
h=11 m=22
